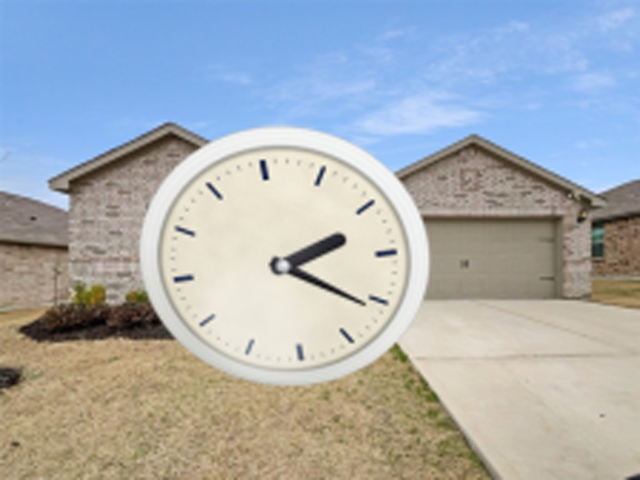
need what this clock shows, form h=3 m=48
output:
h=2 m=21
